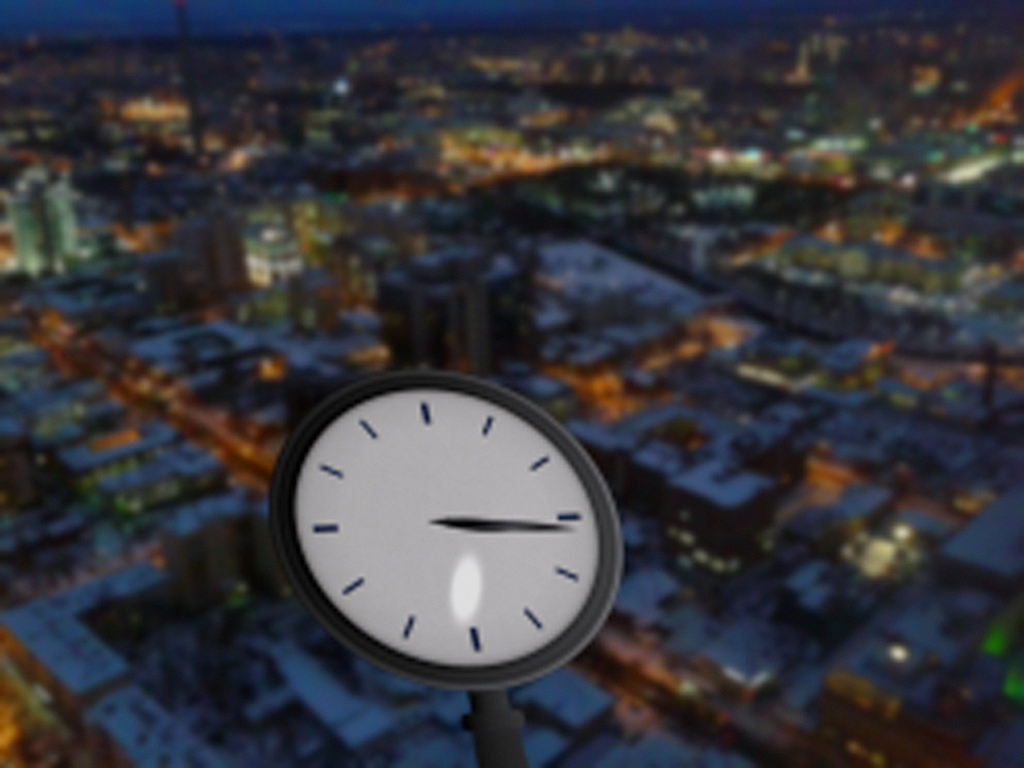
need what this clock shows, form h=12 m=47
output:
h=3 m=16
